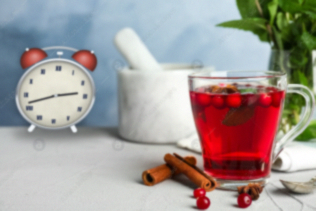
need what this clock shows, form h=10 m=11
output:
h=2 m=42
